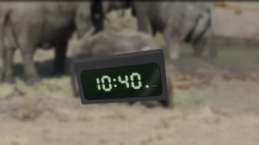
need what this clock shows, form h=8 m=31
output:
h=10 m=40
